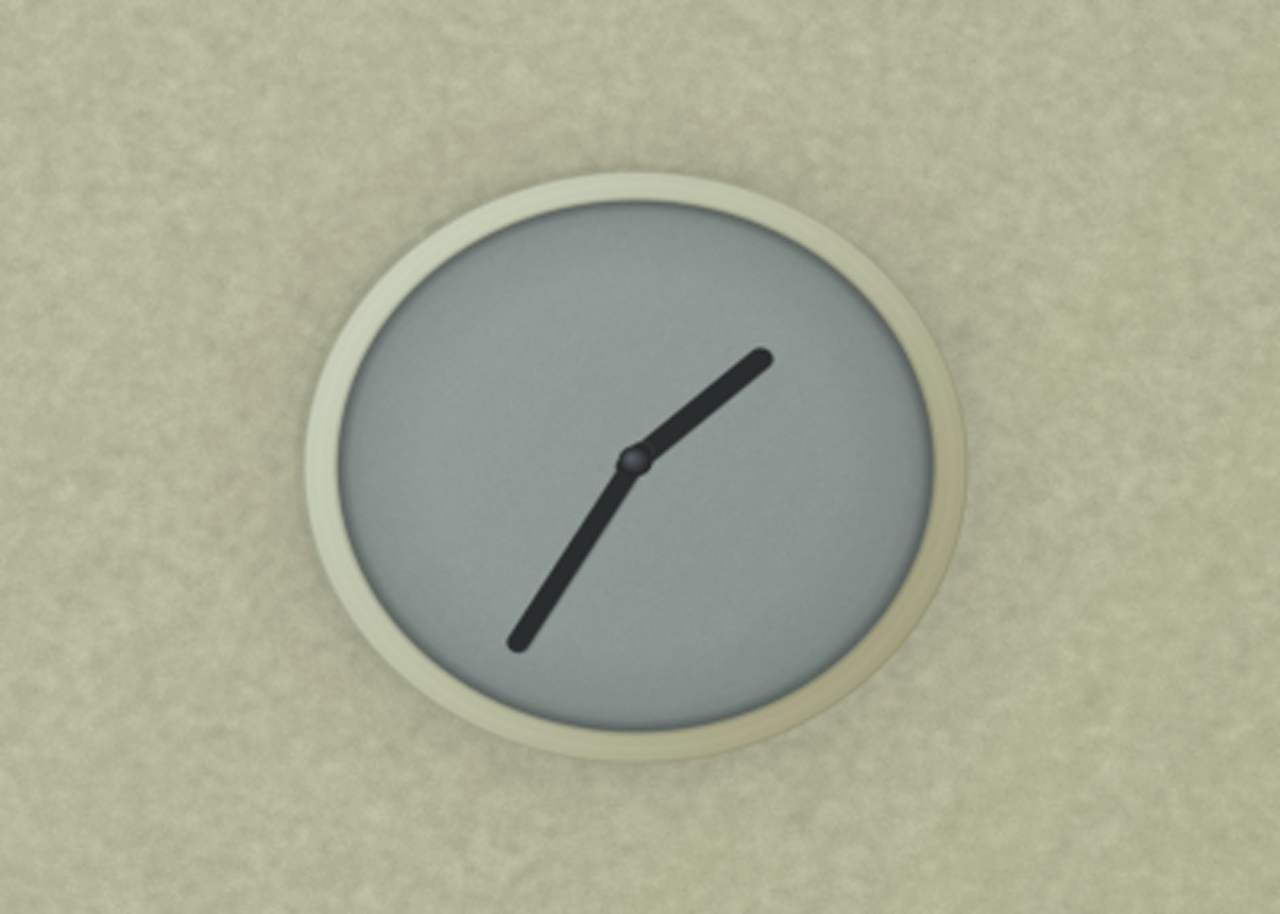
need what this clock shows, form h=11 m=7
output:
h=1 m=35
